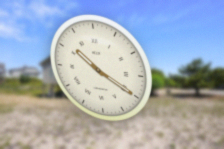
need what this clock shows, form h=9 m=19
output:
h=10 m=20
